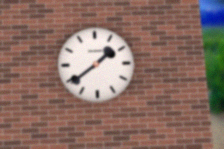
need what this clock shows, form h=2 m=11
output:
h=1 m=39
